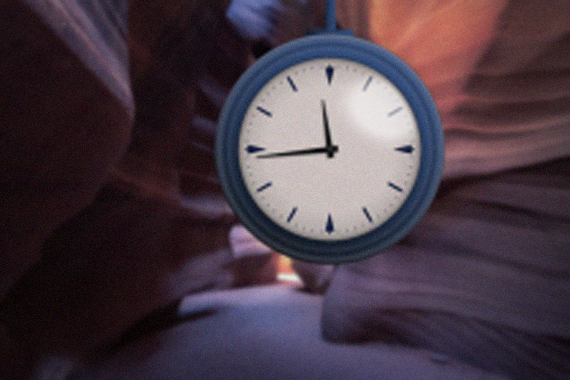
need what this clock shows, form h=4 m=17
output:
h=11 m=44
